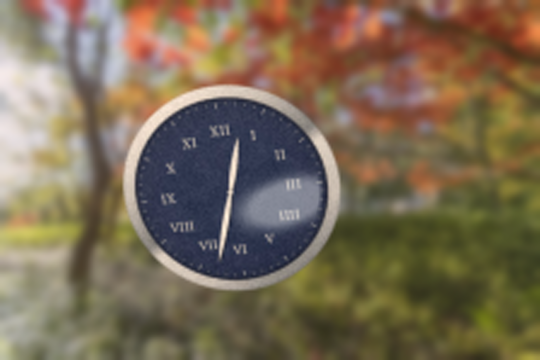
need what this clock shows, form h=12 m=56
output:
h=12 m=33
